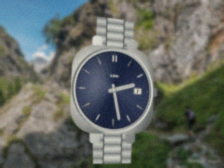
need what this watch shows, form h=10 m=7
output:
h=2 m=28
